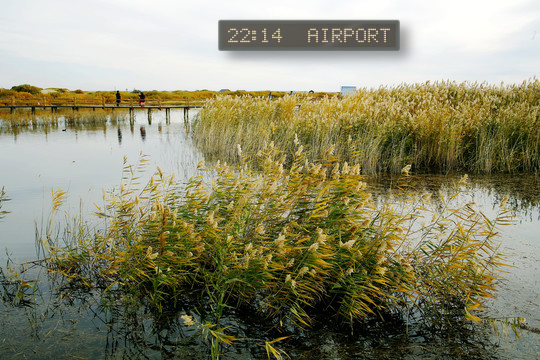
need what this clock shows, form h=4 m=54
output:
h=22 m=14
